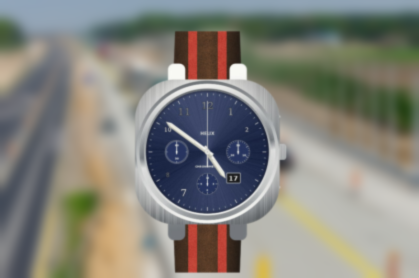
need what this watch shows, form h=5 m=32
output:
h=4 m=51
